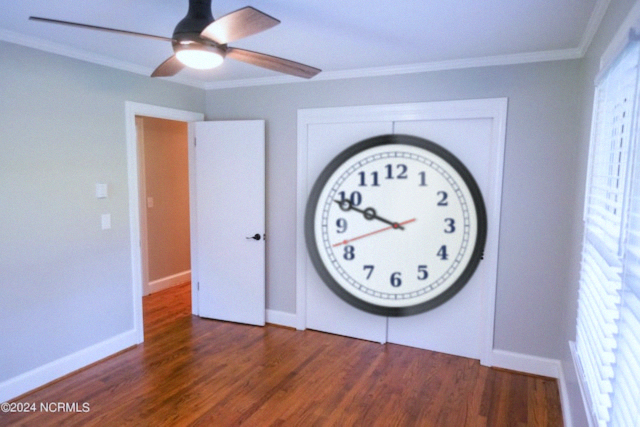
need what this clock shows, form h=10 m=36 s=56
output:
h=9 m=48 s=42
